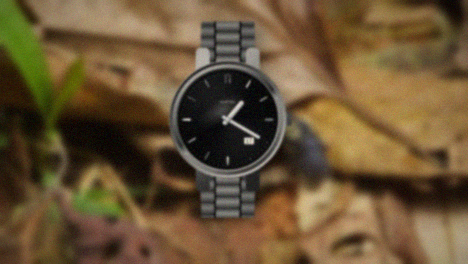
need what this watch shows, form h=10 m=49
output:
h=1 m=20
